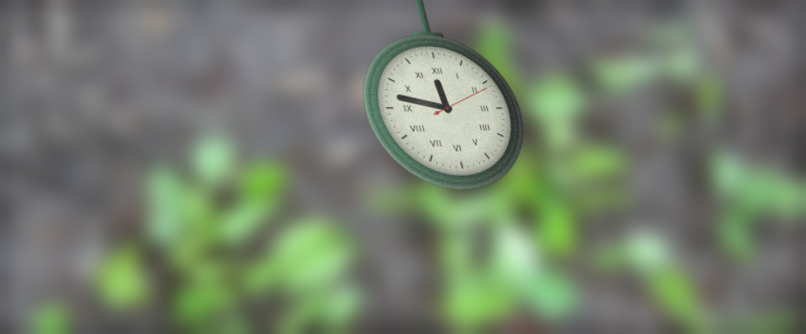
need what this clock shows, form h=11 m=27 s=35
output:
h=11 m=47 s=11
